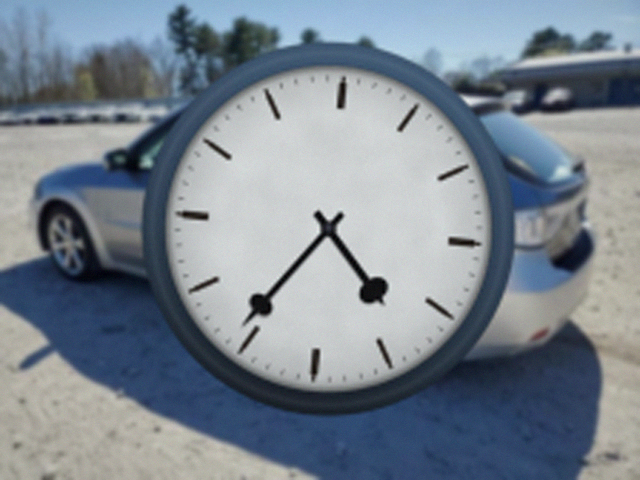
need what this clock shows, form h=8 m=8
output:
h=4 m=36
